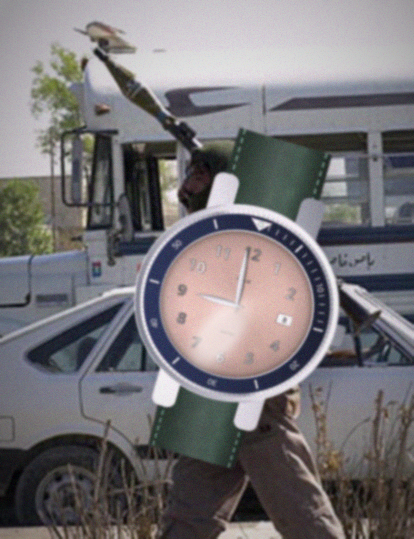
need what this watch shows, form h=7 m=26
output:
h=8 m=59
